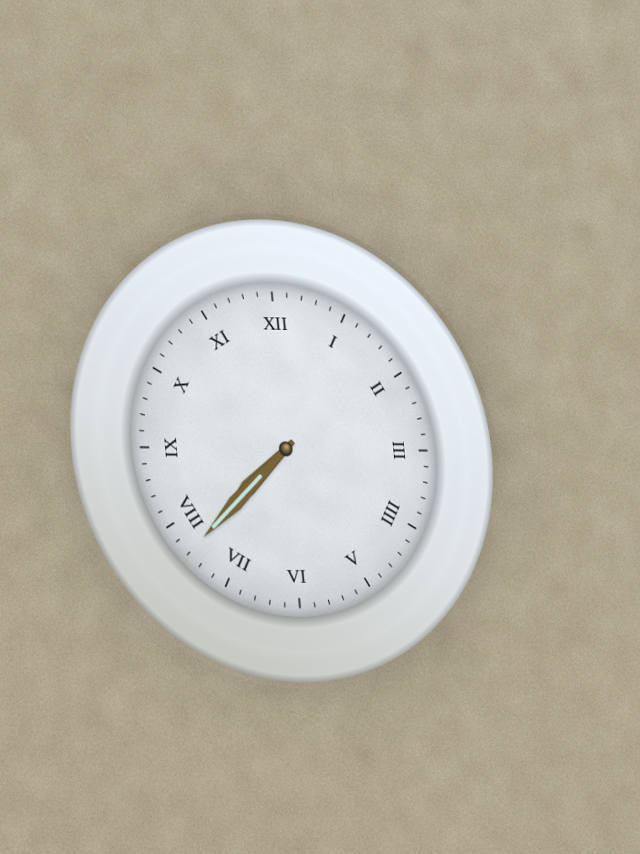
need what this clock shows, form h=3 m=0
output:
h=7 m=38
